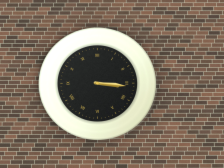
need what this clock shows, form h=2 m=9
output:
h=3 m=16
